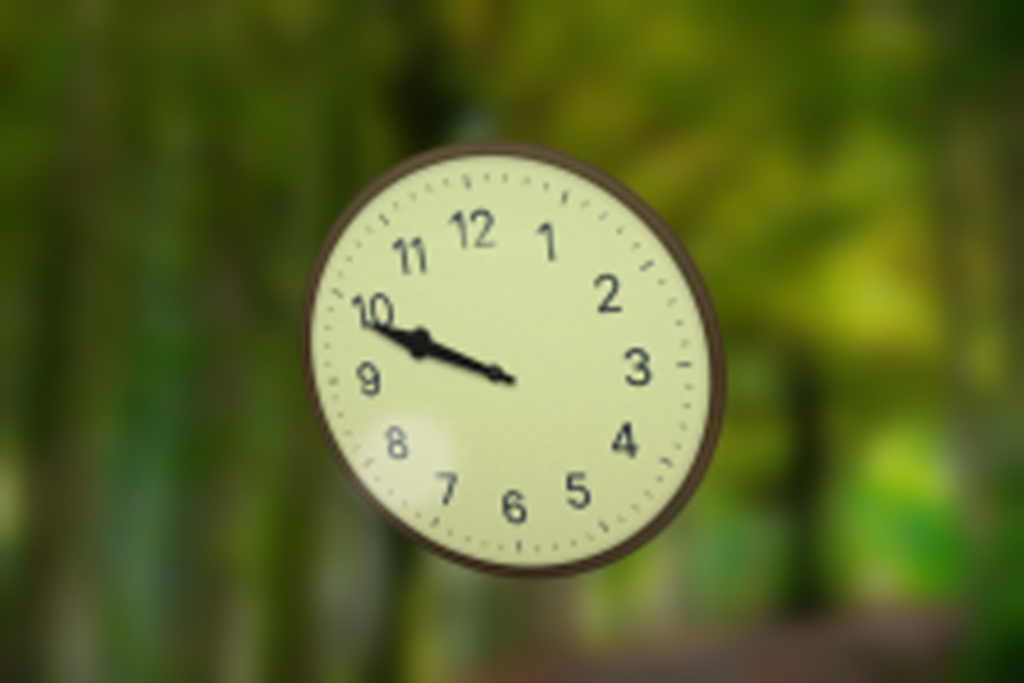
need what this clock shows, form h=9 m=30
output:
h=9 m=49
